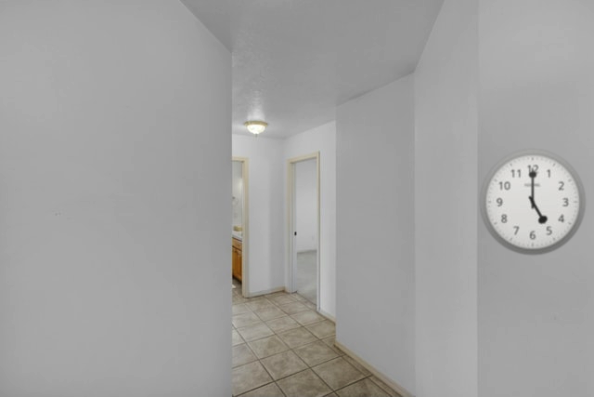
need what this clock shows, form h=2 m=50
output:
h=5 m=0
